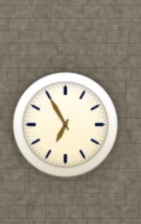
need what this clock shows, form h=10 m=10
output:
h=6 m=55
